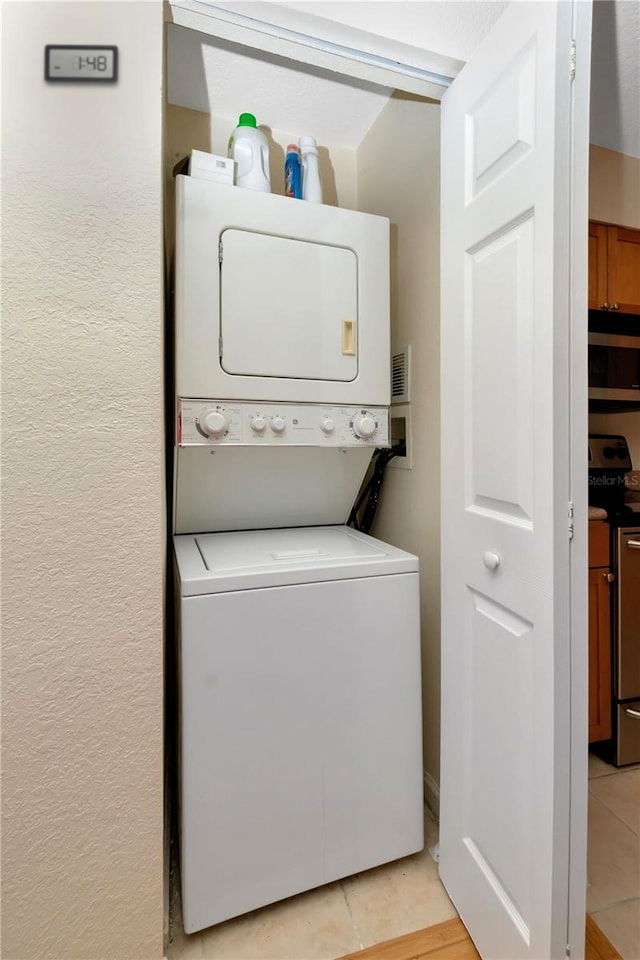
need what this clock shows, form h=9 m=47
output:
h=1 m=48
